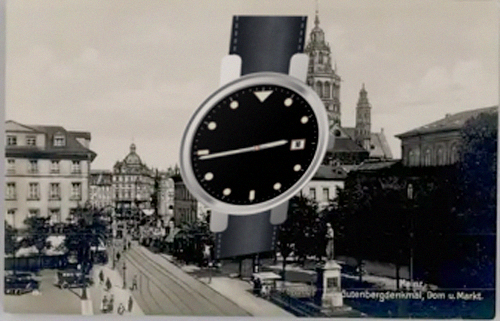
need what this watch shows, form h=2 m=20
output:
h=2 m=44
